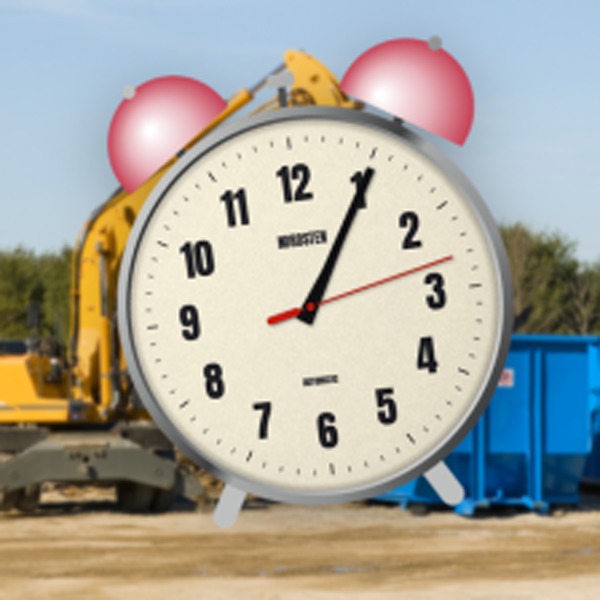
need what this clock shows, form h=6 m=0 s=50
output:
h=1 m=5 s=13
